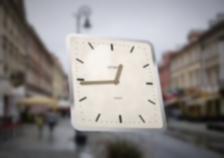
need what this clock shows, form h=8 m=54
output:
h=12 m=44
